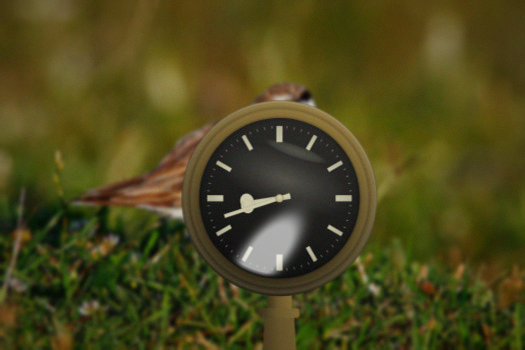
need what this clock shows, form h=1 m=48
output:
h=8 m=42
